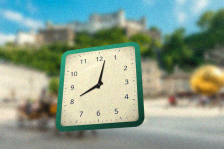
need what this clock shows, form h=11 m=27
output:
h=8 m=2
